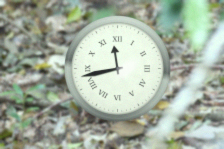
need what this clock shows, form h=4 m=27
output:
h=11 m=43
